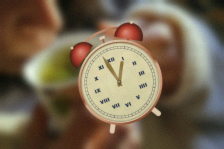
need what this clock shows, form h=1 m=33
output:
h=12 m=58
